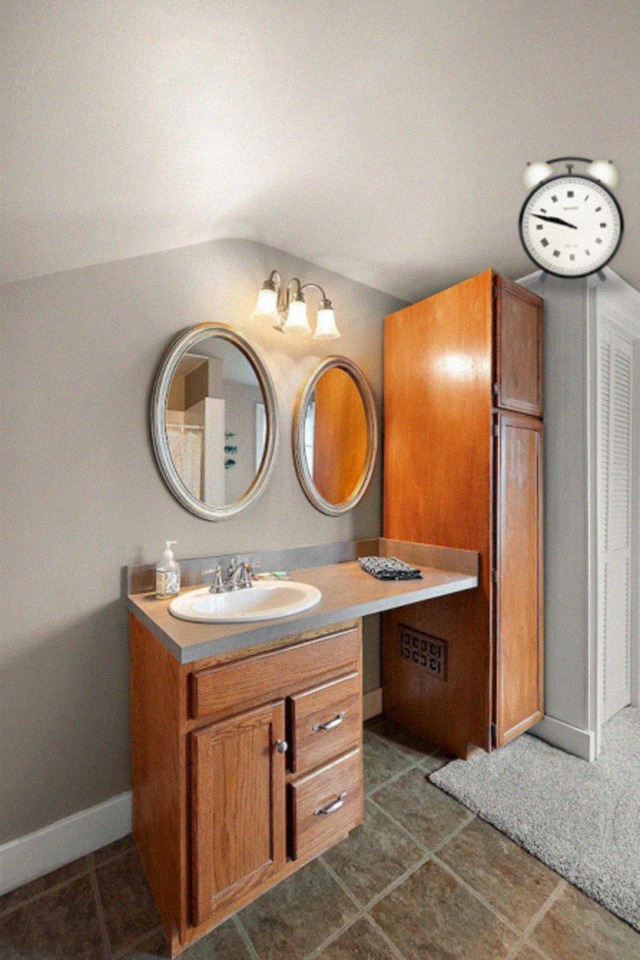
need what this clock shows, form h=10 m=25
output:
h=9 m=48
